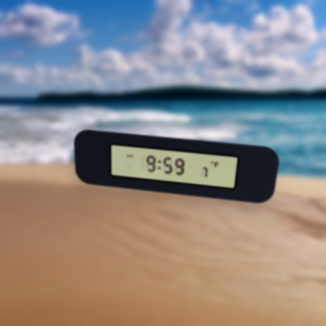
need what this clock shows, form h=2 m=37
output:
h=9 m=59
